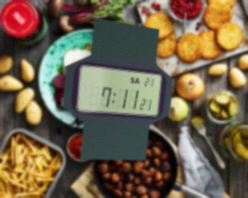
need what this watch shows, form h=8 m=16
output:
h=7 m=11
